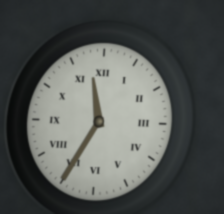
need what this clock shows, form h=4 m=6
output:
h=11 m=35
